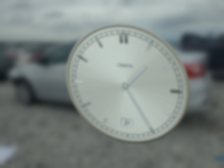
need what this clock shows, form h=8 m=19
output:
h=1 m=25
